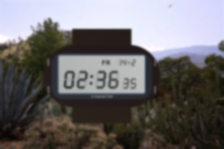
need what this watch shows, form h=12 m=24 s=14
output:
h=2 m=36 s=35
